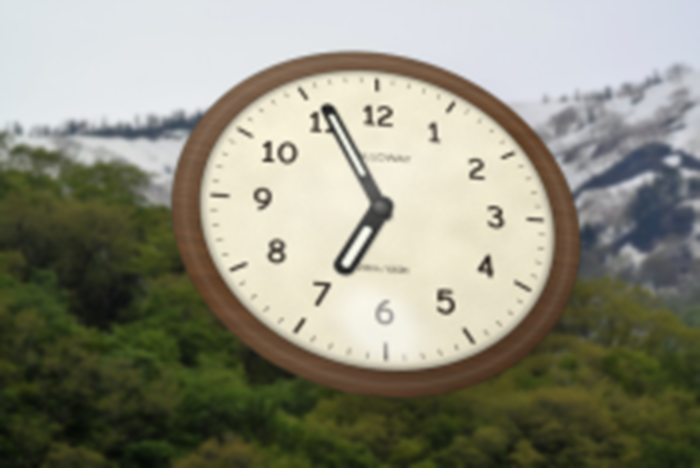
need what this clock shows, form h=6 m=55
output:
h=6 m=56
